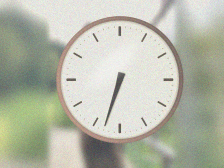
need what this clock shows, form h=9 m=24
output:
h=6 m=33
